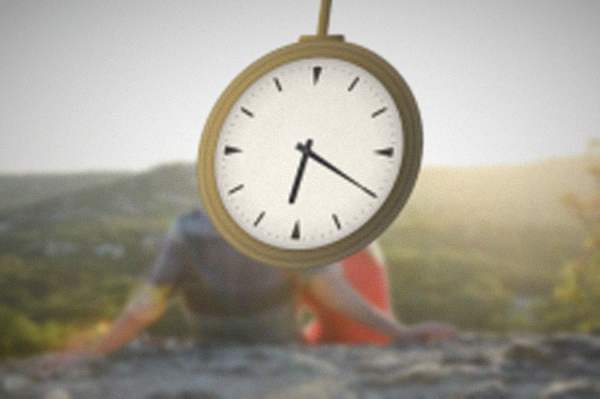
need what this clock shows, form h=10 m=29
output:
h=6 m=20
